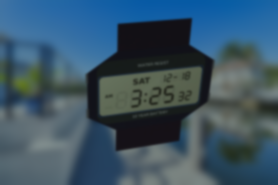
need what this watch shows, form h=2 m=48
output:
h=3 m=25
